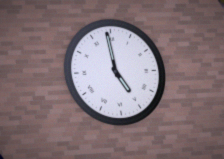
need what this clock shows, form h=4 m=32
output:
h=4 m=59
